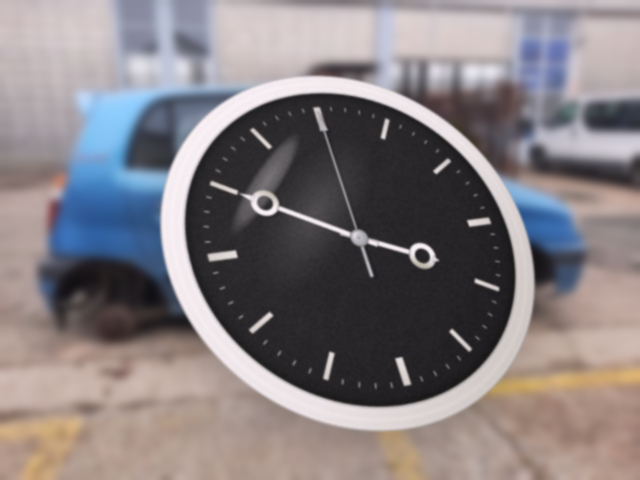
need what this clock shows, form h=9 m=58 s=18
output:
h=3 m=50 s=0
